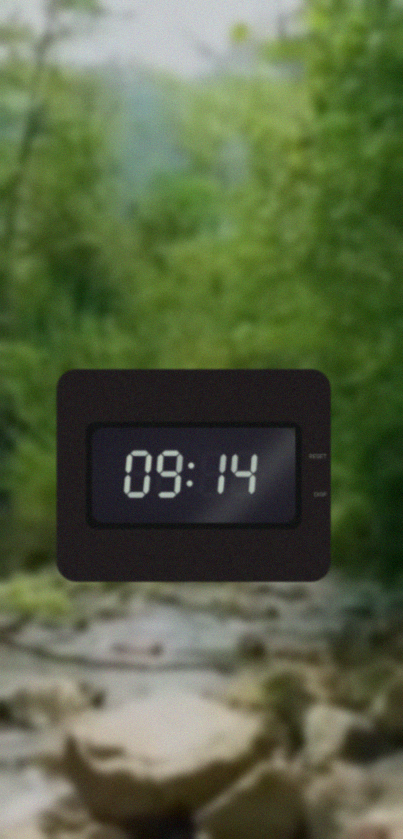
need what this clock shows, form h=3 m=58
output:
h=9 m=14
